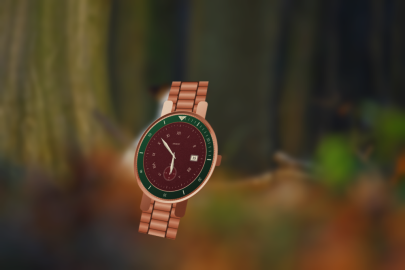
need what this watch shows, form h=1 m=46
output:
h=5 m=52
